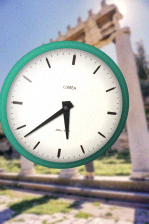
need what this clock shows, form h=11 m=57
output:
h=5 m=38
